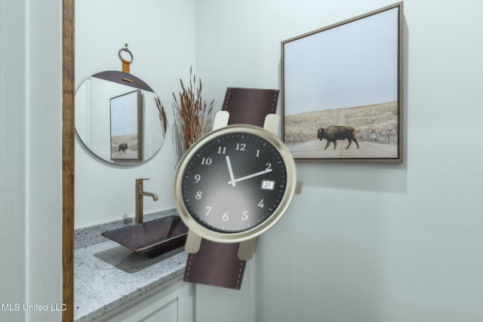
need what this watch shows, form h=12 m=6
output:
h=11 m=11
